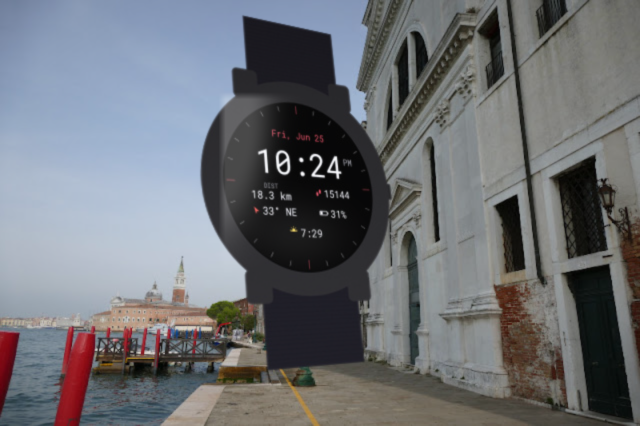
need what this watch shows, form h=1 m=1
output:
h=10 m=24
